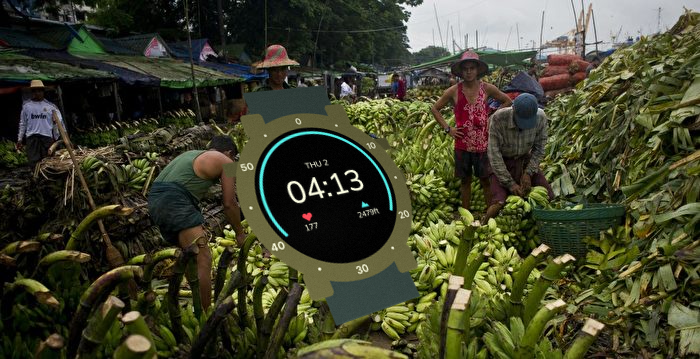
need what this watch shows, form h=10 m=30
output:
h=4 m=13
